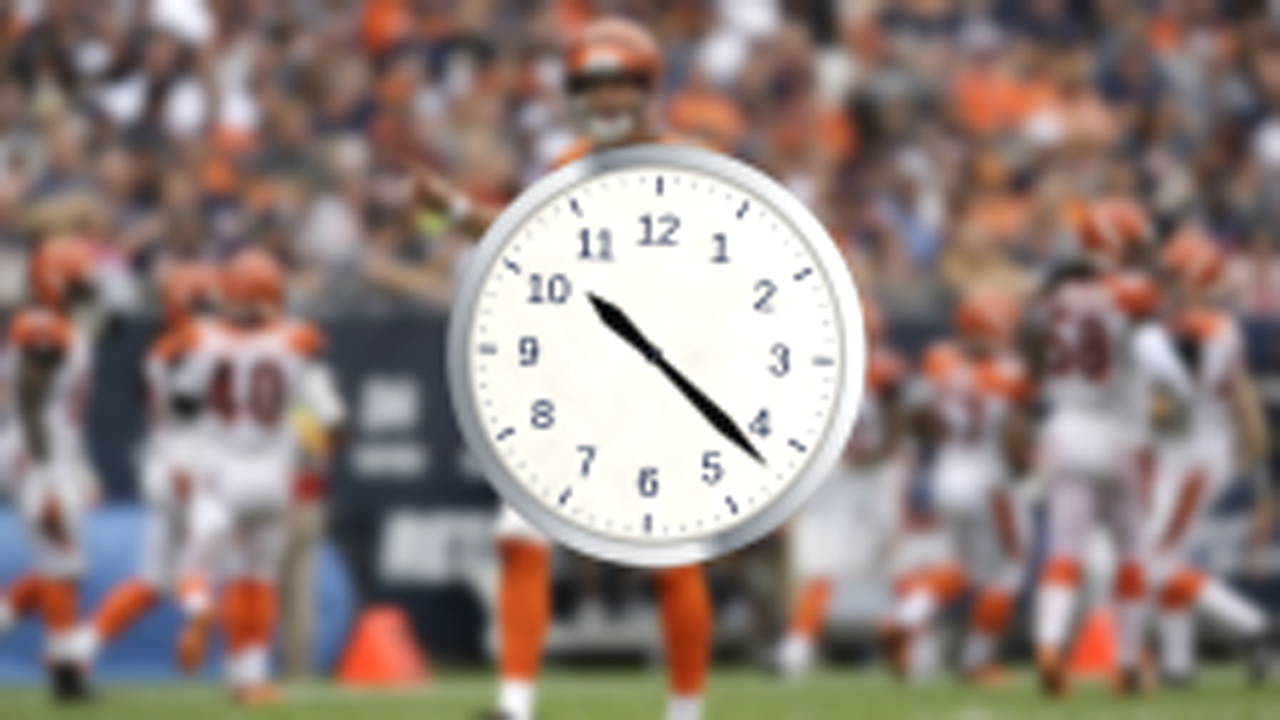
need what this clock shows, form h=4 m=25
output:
h=10 m=22
